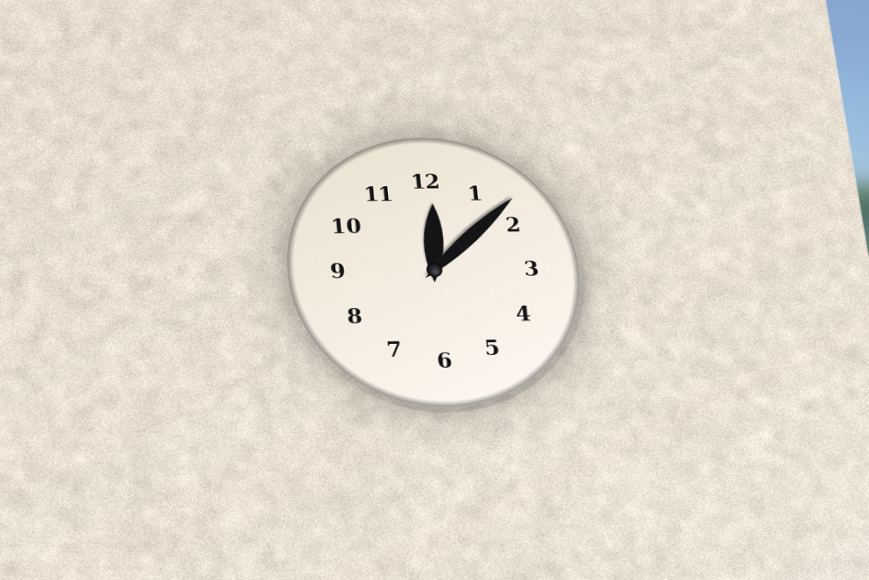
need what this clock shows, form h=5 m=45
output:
h=12 m=8
